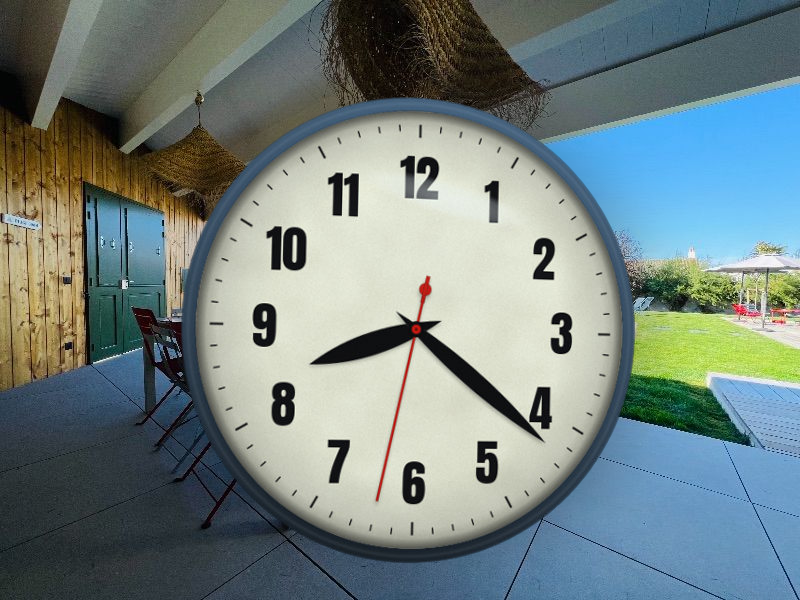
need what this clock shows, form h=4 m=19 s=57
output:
h=8 m=21 s=32
